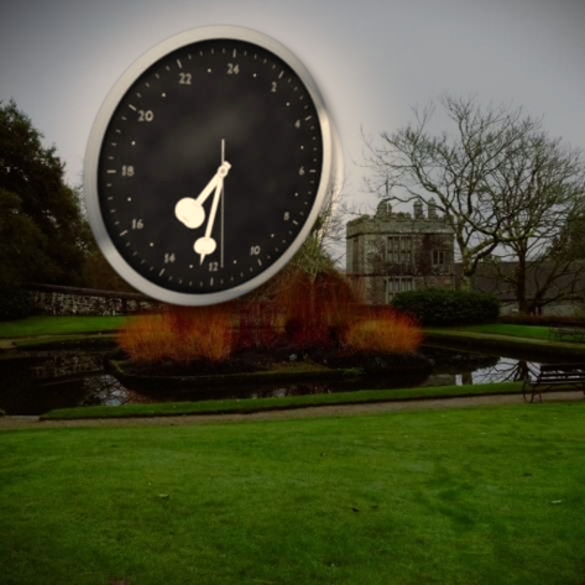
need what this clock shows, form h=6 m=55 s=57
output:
h=14 m=31 s=29
